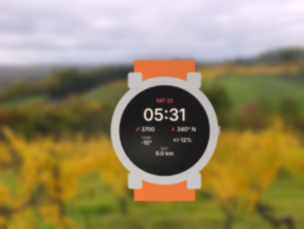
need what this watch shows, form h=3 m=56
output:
h=5 m=31
